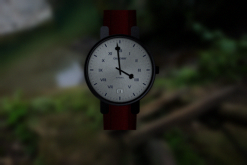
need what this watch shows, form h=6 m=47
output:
h=3 m=59
